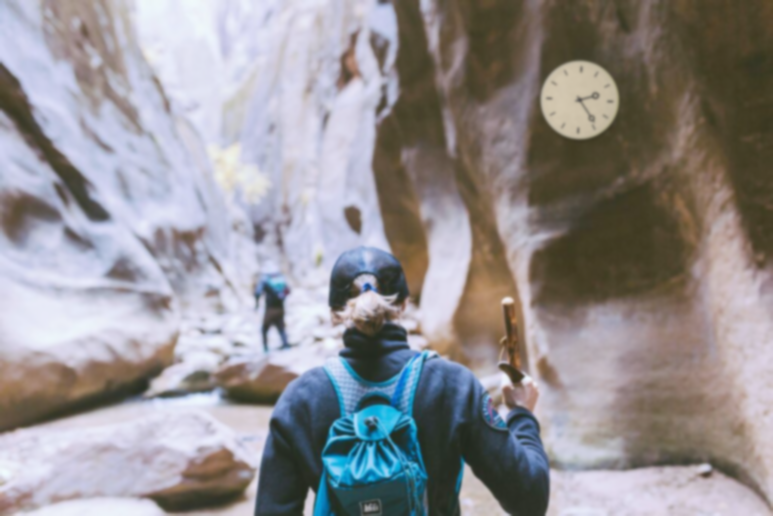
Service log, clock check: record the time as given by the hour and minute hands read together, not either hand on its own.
2:24
